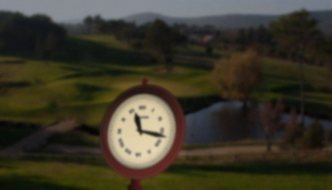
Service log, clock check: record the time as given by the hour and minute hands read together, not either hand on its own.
11:17
